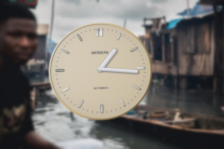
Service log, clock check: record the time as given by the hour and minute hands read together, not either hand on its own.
1:16
